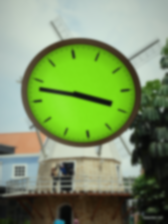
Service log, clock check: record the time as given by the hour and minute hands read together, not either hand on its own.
3:48
